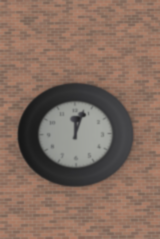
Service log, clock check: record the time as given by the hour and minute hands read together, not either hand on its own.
12:03
